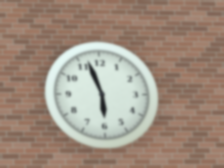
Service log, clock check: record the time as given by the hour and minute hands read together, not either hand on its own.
5:57
